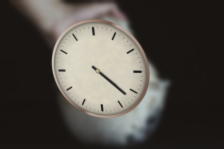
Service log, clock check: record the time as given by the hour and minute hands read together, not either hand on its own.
4:22
